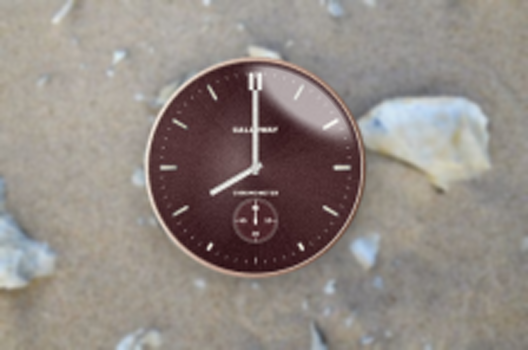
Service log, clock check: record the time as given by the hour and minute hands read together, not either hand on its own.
8:00
